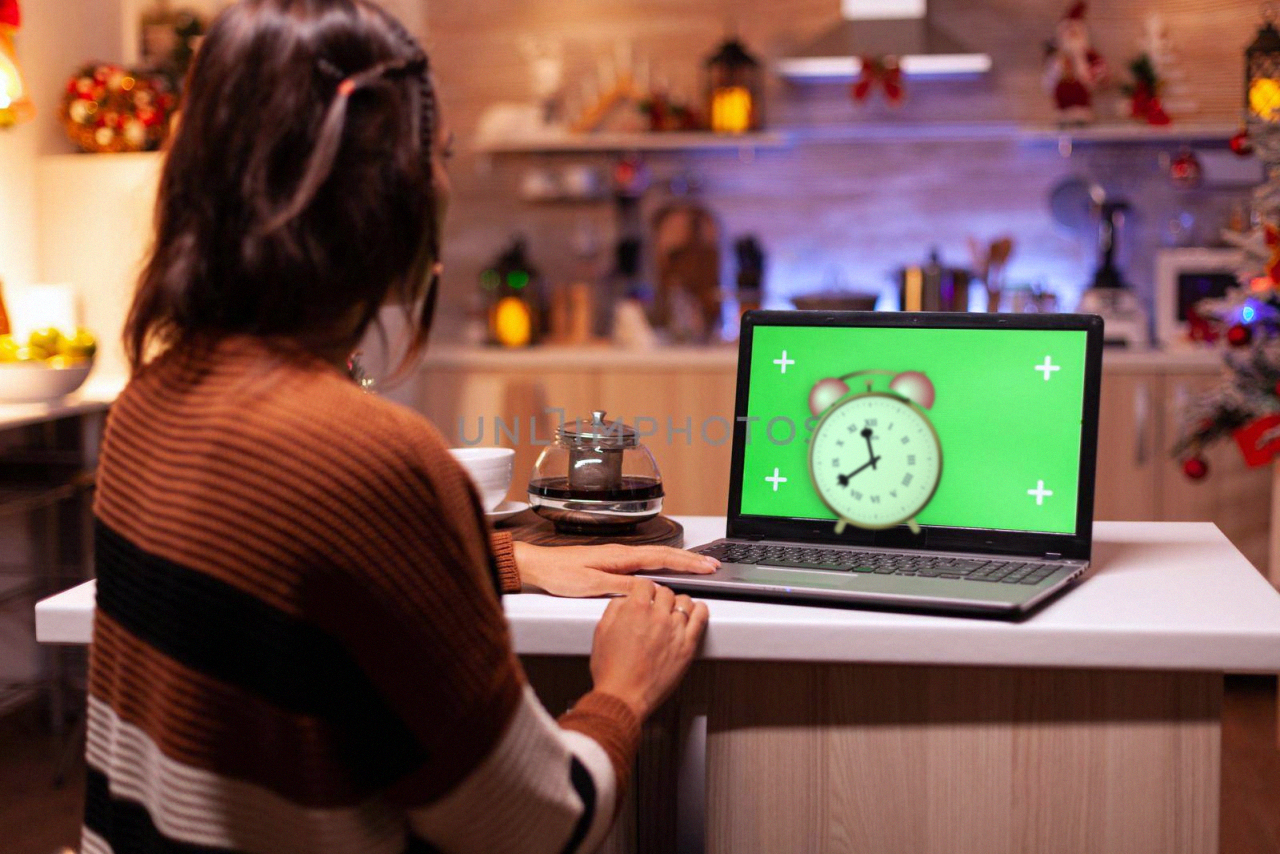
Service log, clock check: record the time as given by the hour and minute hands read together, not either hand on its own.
11:40
